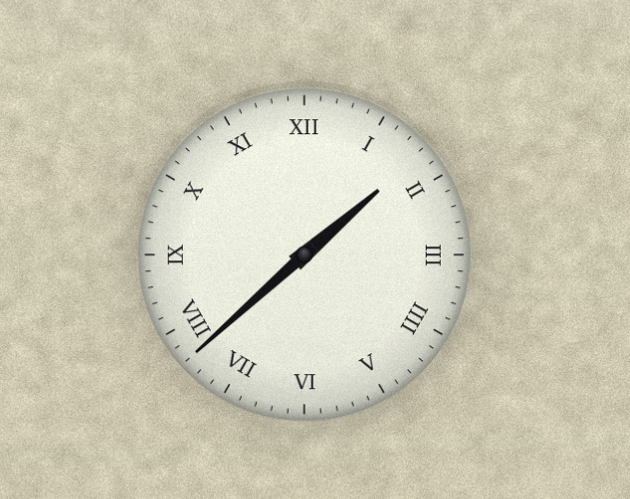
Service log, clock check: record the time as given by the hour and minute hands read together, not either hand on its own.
1:38
